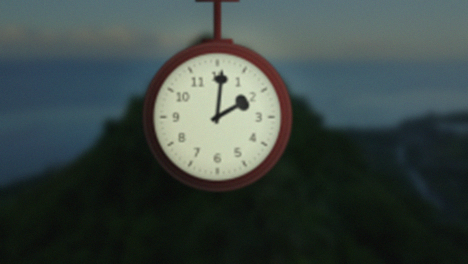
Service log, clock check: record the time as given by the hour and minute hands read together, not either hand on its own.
2:01
